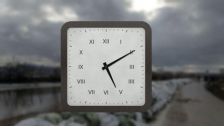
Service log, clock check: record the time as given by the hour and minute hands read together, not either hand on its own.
5:10
